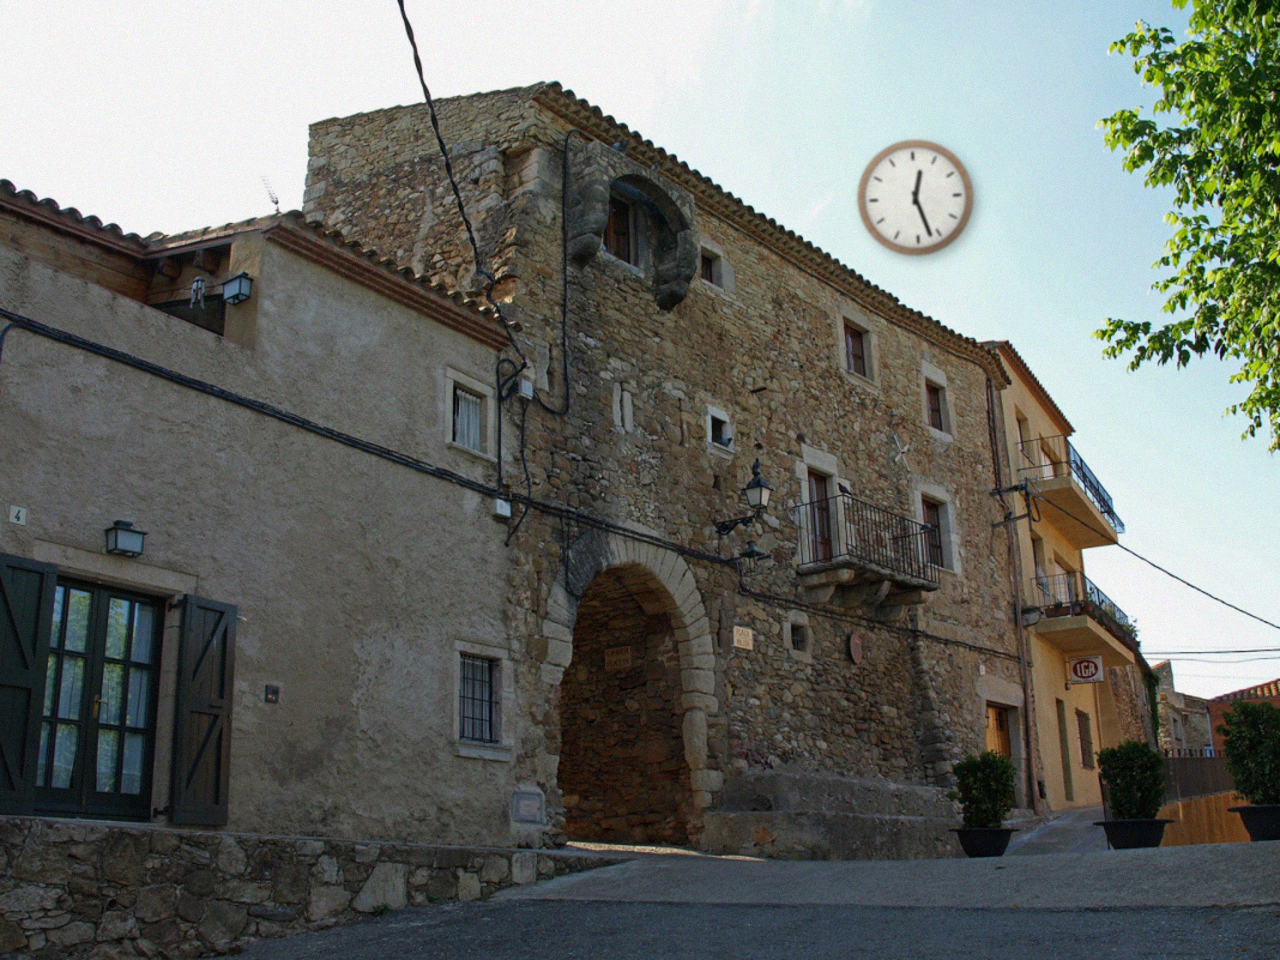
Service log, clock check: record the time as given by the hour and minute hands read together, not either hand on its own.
12:27
